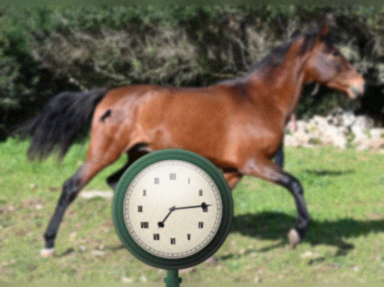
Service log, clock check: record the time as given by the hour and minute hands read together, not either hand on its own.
7:14
